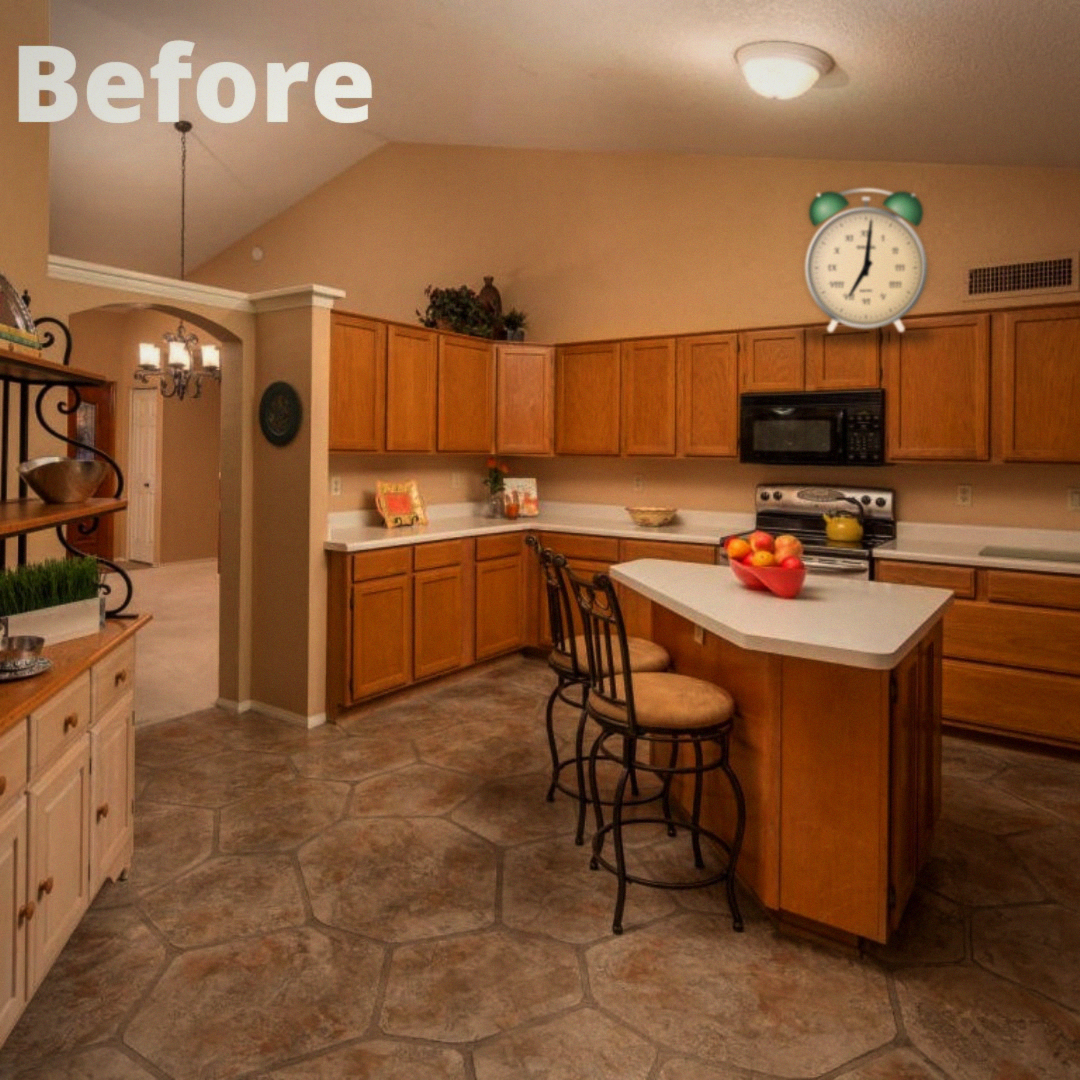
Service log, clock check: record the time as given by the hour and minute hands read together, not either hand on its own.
7:01
